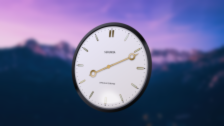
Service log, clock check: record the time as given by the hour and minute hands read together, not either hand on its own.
8:11
